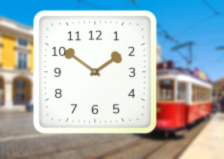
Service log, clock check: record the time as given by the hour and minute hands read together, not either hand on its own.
1:51
